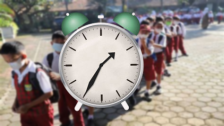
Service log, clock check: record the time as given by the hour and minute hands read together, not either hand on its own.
1:35
